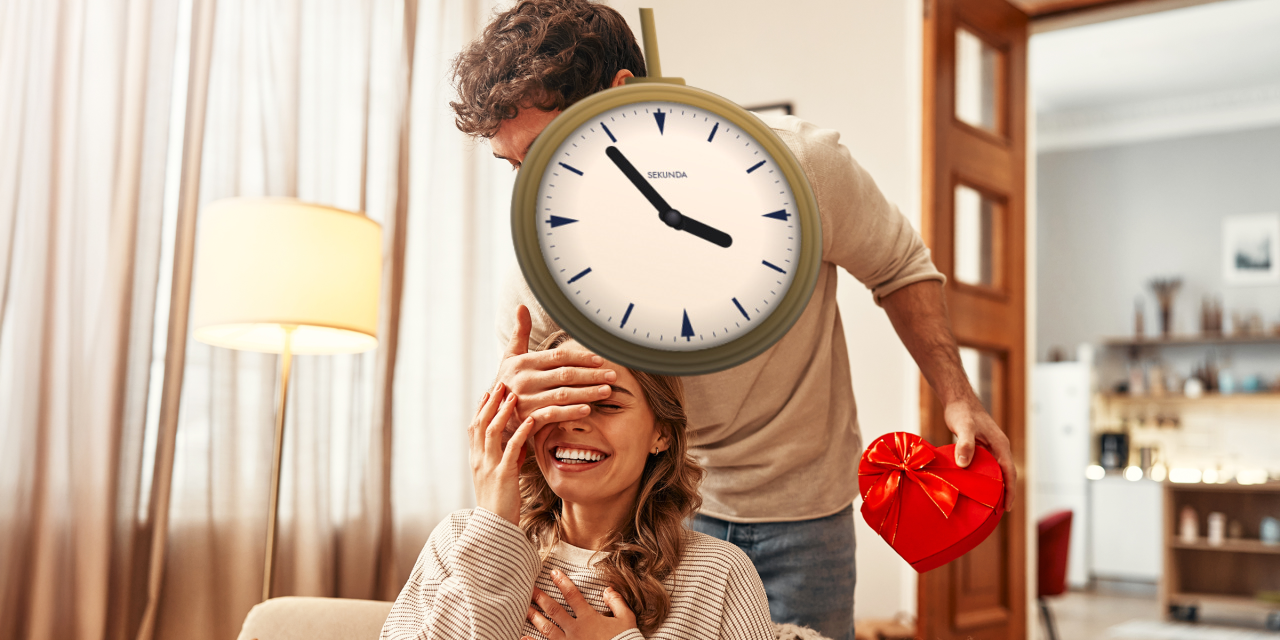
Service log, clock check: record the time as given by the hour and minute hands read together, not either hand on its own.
3:54
